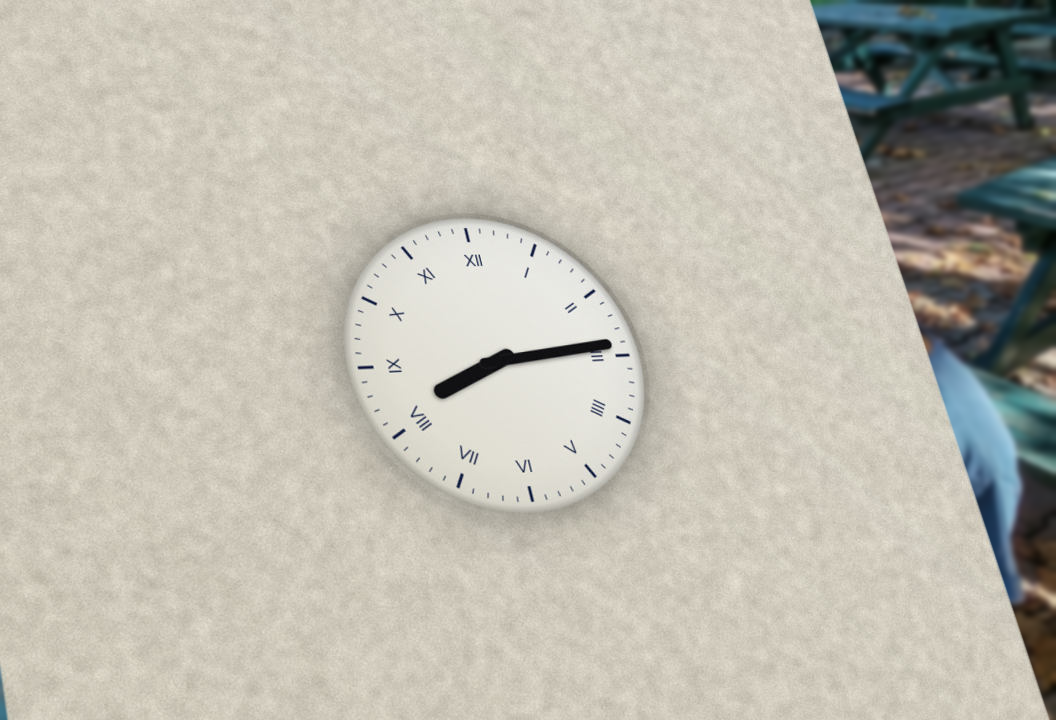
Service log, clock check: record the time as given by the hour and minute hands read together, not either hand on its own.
8:14
